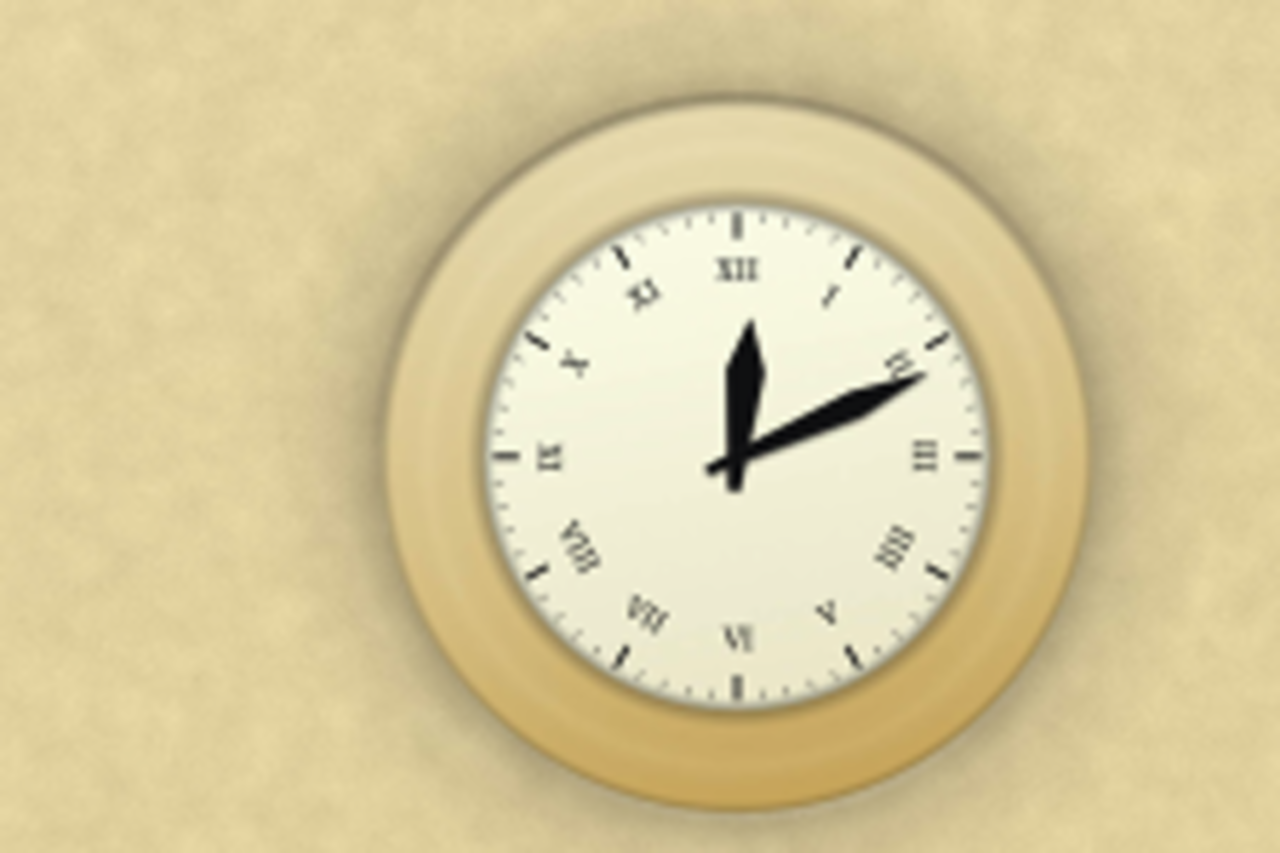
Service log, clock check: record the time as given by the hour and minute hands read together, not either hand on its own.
12:11
